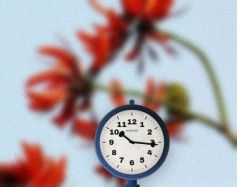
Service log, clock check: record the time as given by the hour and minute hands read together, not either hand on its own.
10:16
